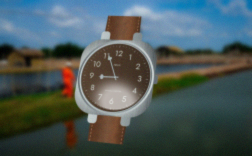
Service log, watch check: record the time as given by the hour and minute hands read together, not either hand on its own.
8:56
